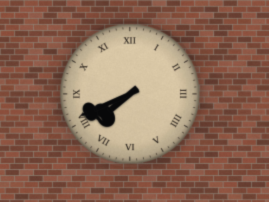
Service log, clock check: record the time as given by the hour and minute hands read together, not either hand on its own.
7:41
